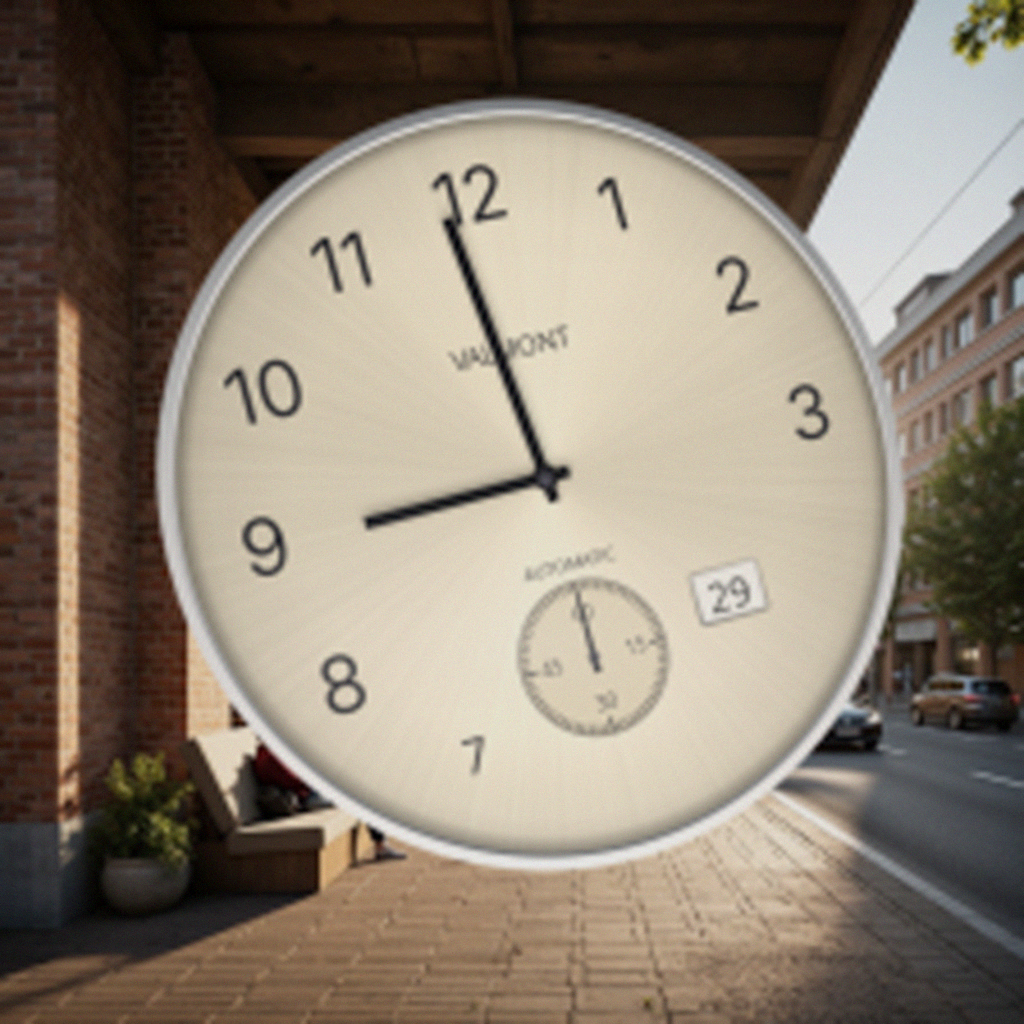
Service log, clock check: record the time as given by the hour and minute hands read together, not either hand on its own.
8:59
